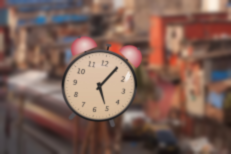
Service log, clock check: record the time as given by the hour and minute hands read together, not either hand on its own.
5:05
